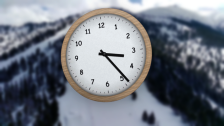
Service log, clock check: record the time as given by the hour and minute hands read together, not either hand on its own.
3:24
